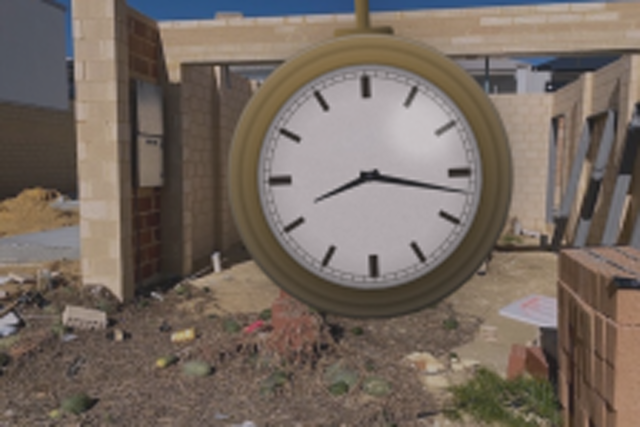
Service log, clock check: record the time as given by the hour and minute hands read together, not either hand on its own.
8:17
